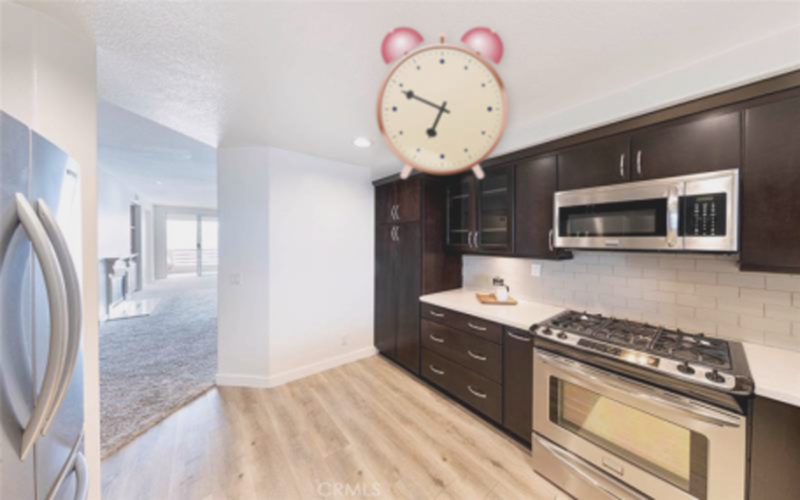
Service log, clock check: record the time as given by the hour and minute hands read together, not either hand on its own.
6:49
